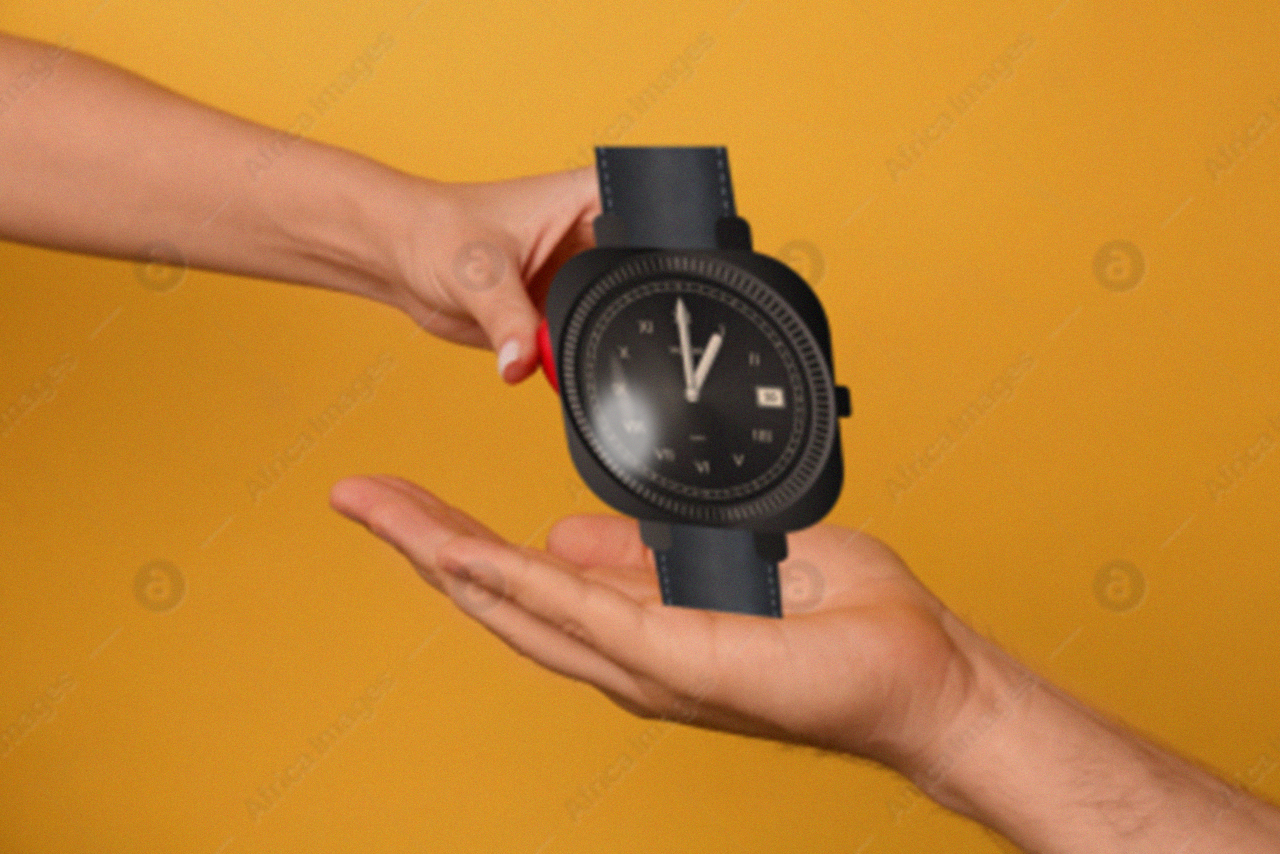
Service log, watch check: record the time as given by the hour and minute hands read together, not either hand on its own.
1:00
